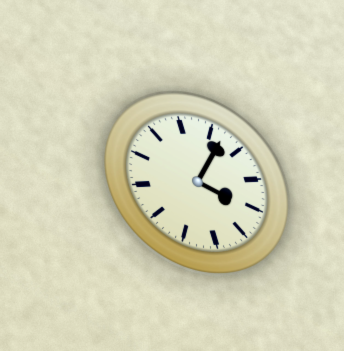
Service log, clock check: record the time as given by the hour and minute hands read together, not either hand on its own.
4:07
